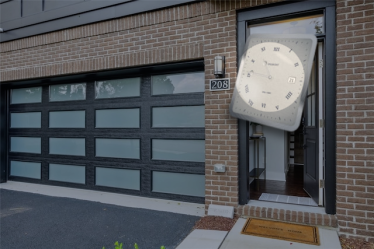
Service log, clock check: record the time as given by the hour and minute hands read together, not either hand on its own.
10:46
